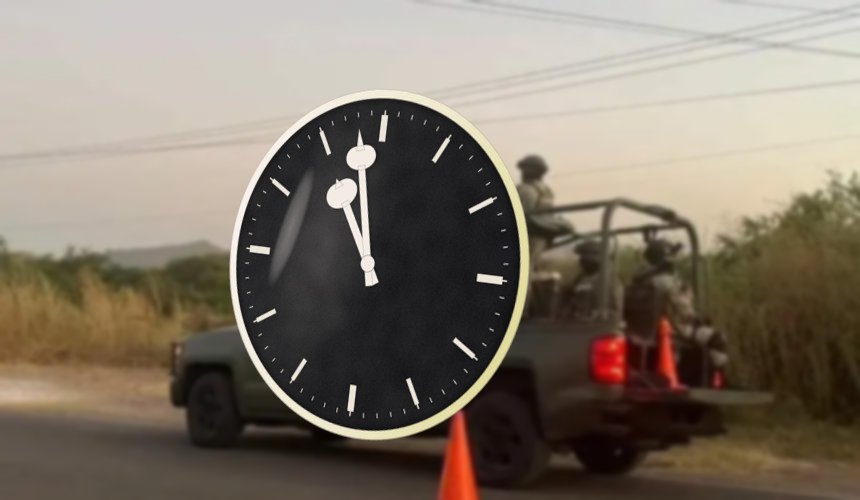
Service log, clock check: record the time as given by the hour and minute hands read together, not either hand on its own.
10:58
